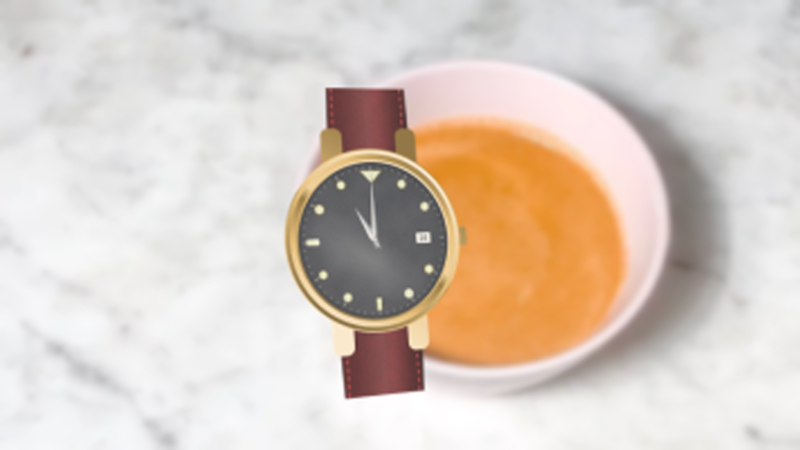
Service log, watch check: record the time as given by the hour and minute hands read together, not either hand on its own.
11:00
